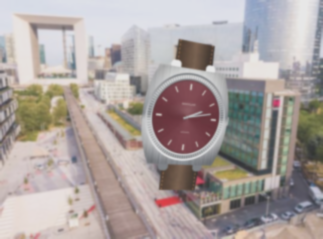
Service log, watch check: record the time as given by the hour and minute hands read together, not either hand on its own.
2:13
